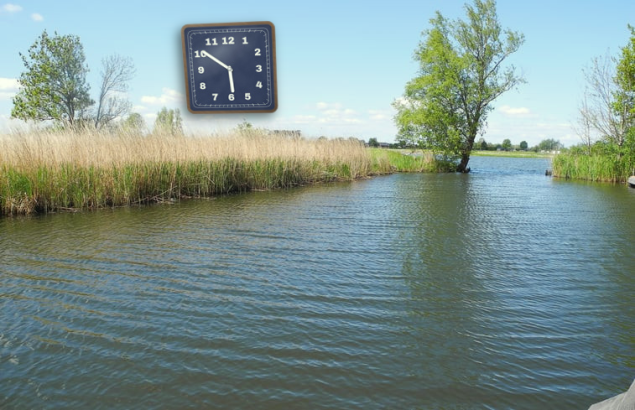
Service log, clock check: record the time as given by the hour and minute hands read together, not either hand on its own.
5:51
